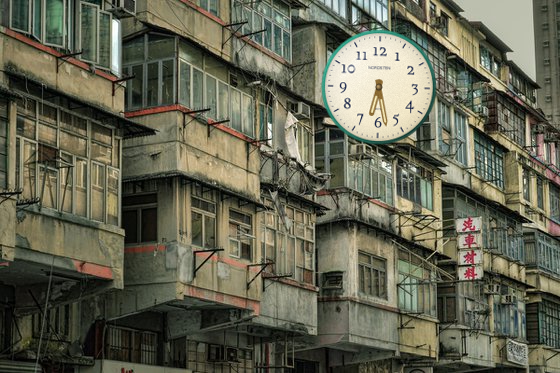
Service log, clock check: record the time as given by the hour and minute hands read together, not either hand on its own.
6:28
